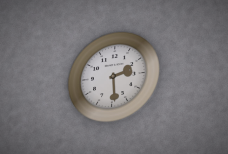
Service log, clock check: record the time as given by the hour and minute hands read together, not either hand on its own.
2:29
